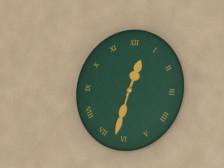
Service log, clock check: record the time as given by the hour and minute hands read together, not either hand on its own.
12:32
